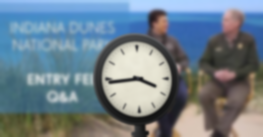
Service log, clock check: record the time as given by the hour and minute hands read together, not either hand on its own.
3:44
